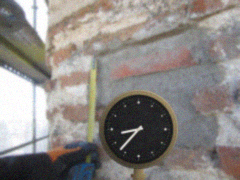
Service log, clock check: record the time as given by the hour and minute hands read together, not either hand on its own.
8:37
